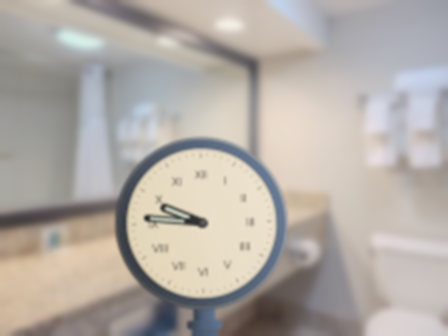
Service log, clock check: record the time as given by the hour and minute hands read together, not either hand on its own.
9:46
